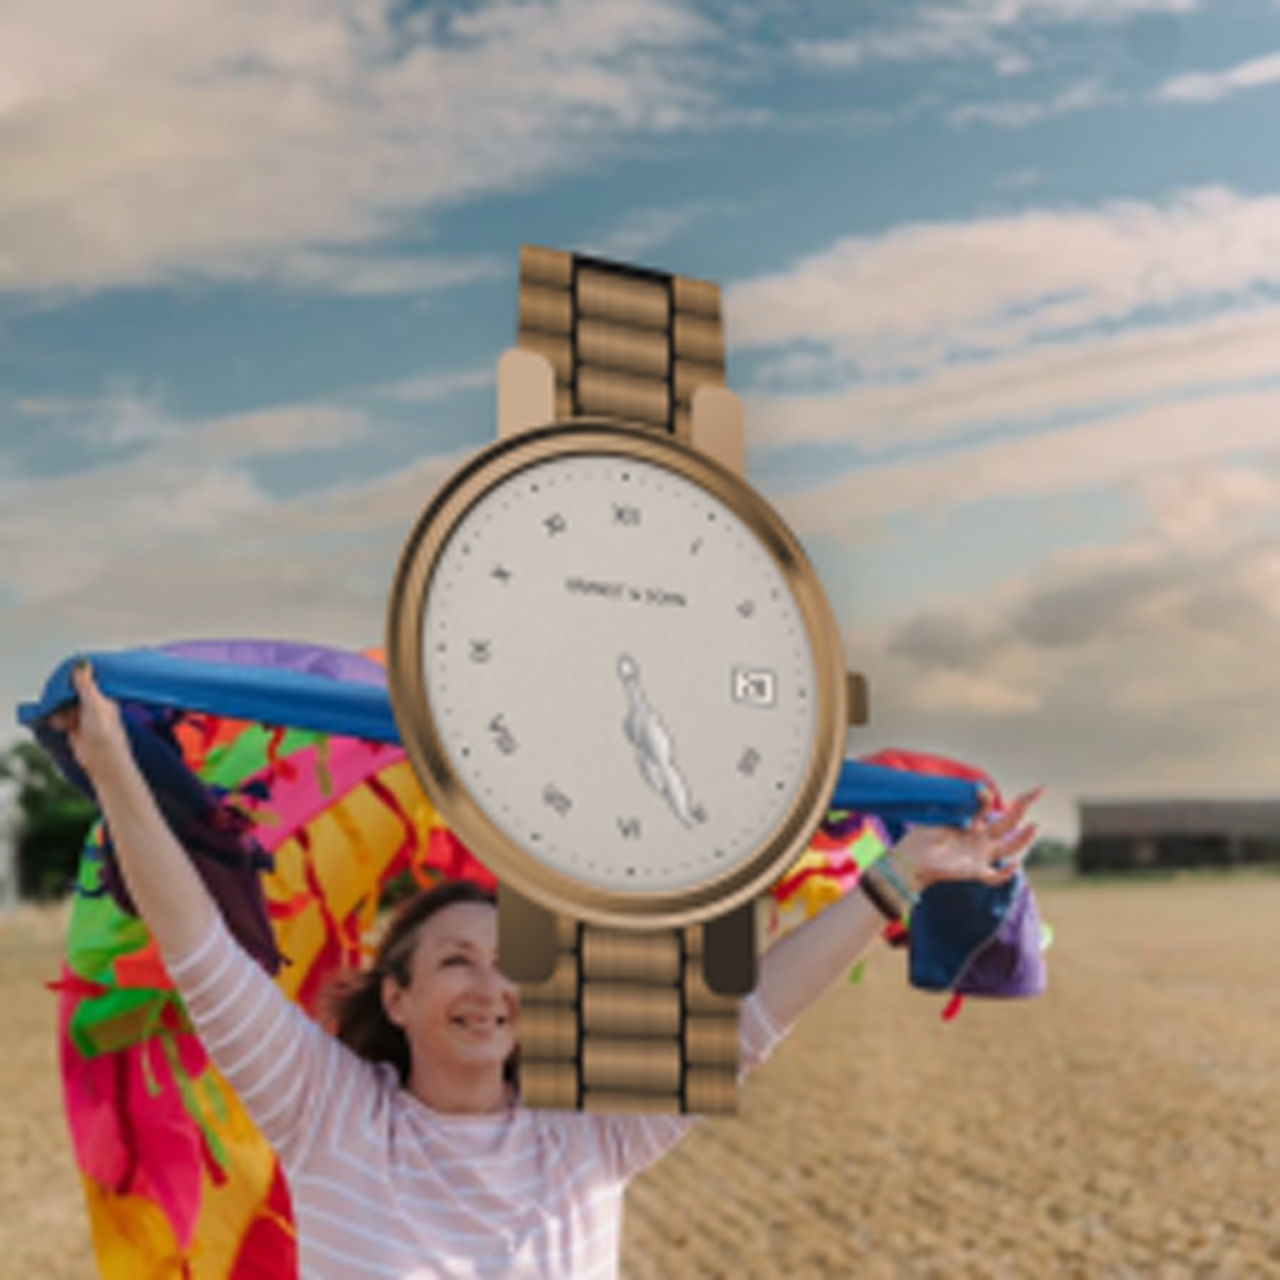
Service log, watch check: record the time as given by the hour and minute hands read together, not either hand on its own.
5:26
